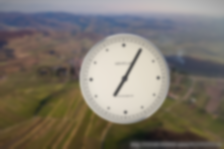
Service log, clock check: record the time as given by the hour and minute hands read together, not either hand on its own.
7:05
